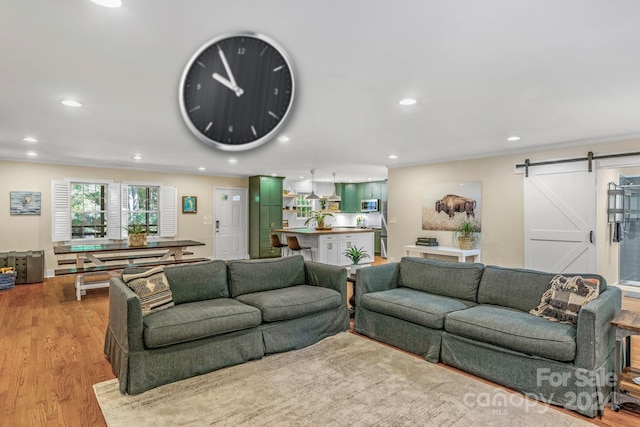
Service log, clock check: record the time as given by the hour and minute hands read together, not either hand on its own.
9:55
